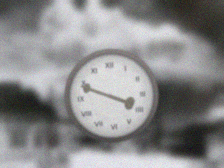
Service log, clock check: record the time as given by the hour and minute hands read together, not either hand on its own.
3:49
